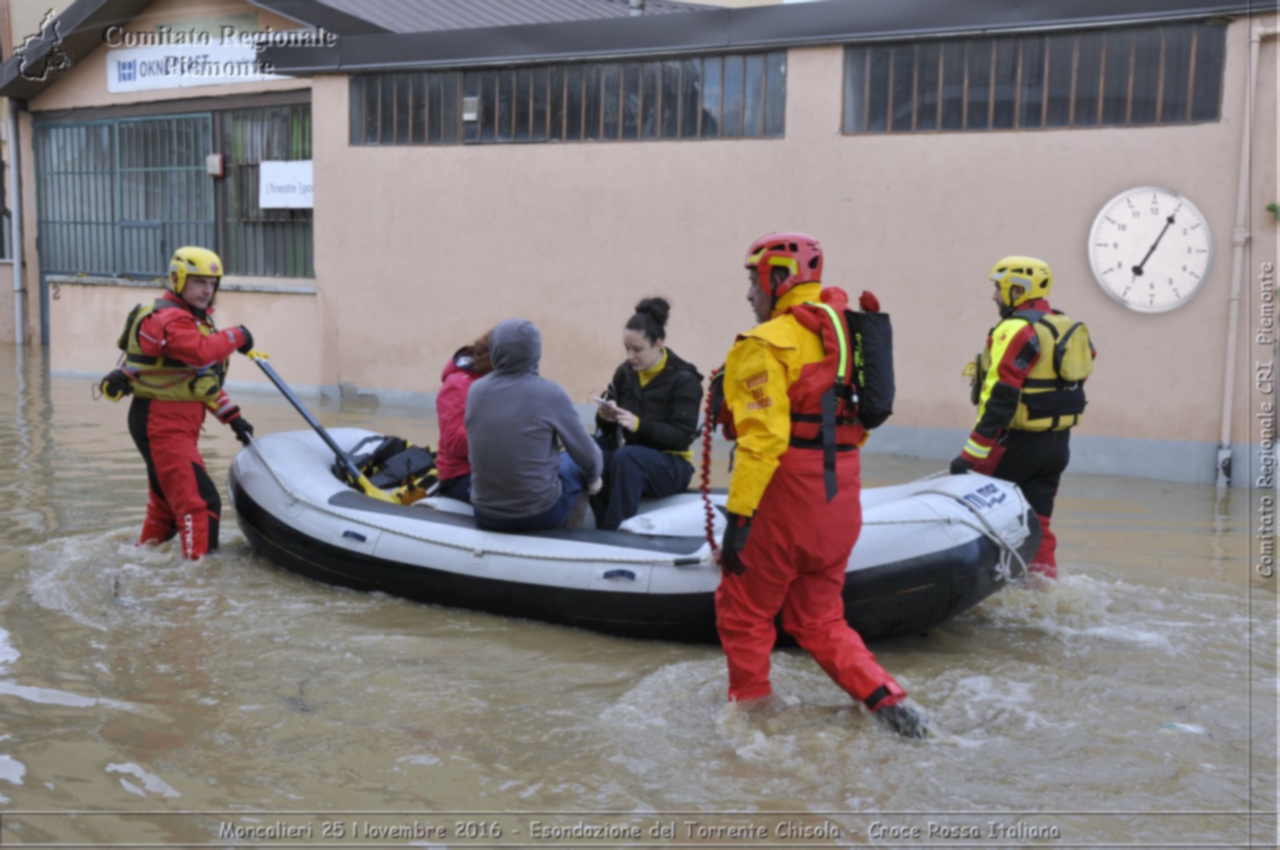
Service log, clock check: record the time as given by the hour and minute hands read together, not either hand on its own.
7:05
